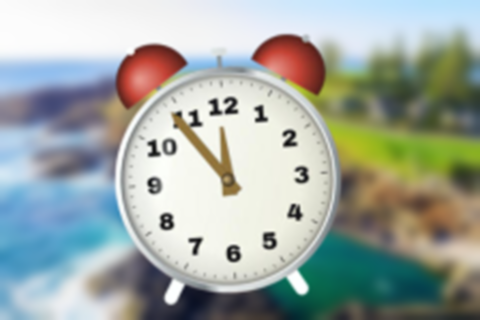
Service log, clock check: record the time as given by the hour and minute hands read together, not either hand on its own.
11:54
